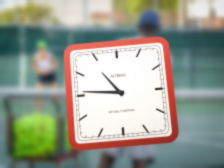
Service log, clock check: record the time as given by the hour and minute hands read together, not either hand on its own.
10:46
